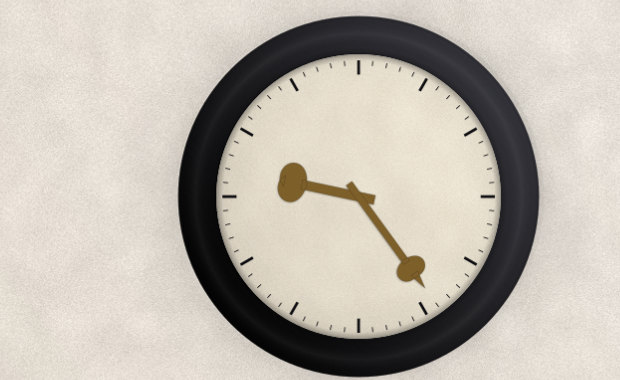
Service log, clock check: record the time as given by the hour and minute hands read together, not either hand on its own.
9:24
